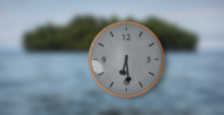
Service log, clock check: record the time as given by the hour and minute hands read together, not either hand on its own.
6:29
